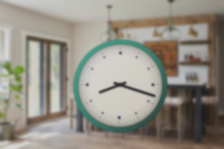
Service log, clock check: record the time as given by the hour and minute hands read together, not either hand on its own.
8:18
